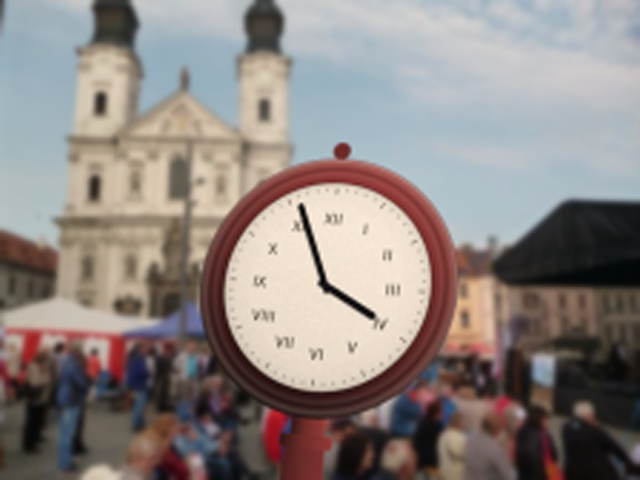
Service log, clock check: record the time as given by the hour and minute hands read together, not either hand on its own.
3:56
